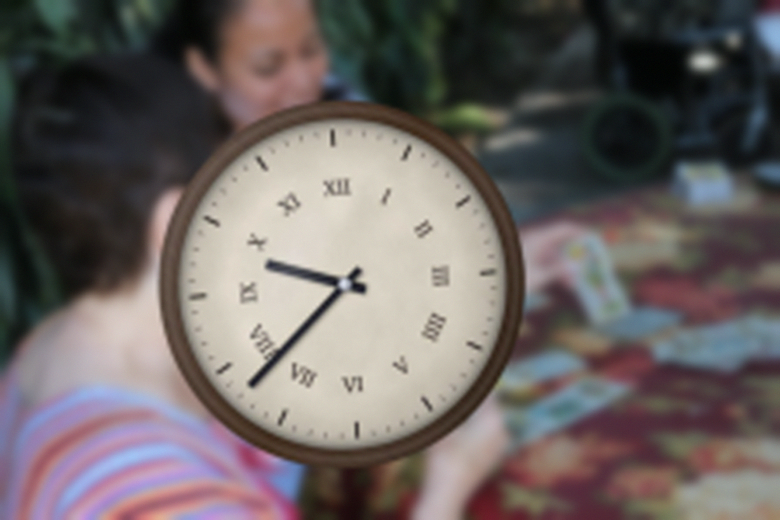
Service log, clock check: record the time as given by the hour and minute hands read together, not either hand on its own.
9:38
